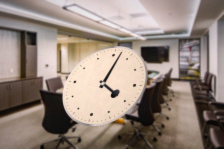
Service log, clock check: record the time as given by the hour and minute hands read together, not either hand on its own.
4:02
